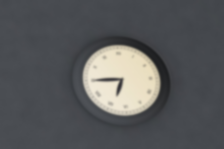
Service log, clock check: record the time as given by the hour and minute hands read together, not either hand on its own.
6:45
